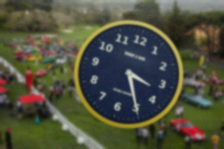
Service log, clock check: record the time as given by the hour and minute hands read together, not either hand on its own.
3:25
